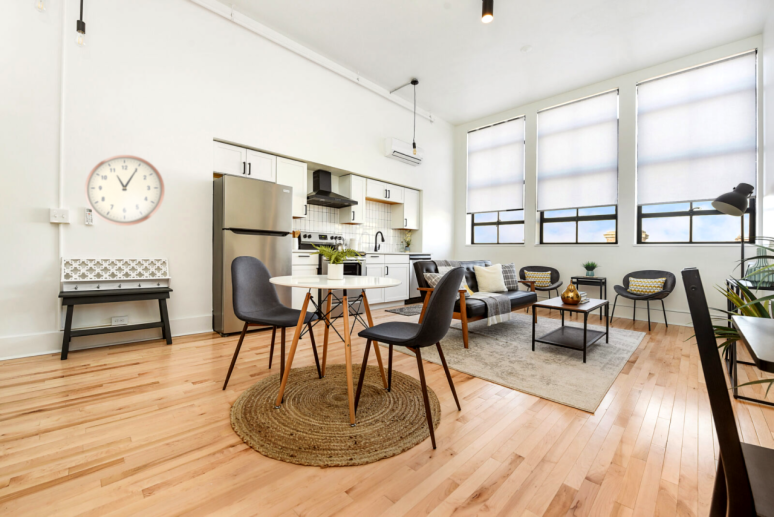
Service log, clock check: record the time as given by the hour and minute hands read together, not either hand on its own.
11:05
